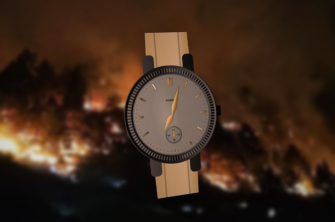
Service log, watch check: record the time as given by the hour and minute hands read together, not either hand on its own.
7:03
